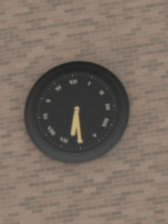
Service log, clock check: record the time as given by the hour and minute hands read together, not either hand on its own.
6:30
